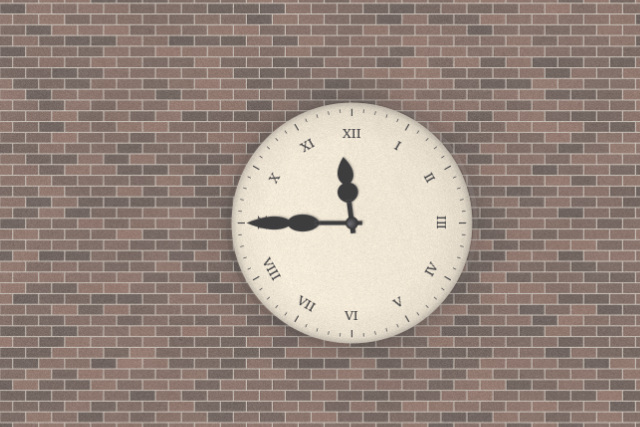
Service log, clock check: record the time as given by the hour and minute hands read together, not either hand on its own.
11:45
